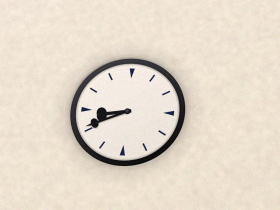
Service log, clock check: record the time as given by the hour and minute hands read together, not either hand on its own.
8:41
